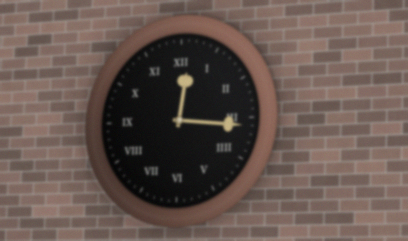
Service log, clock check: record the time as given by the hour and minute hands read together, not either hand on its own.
12:16
